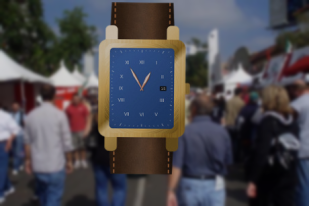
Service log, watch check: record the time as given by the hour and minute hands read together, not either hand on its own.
12:55
